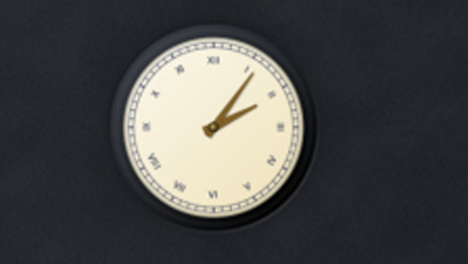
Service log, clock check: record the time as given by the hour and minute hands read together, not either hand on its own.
2:06
